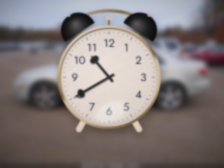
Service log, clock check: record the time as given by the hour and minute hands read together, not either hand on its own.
10:40
